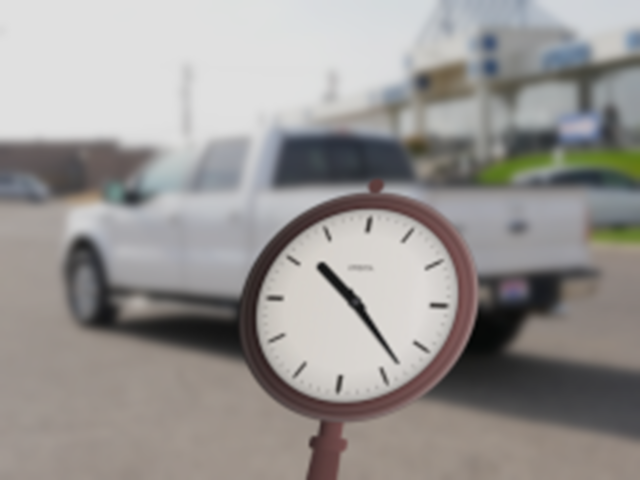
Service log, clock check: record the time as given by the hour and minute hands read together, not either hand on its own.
10:23
